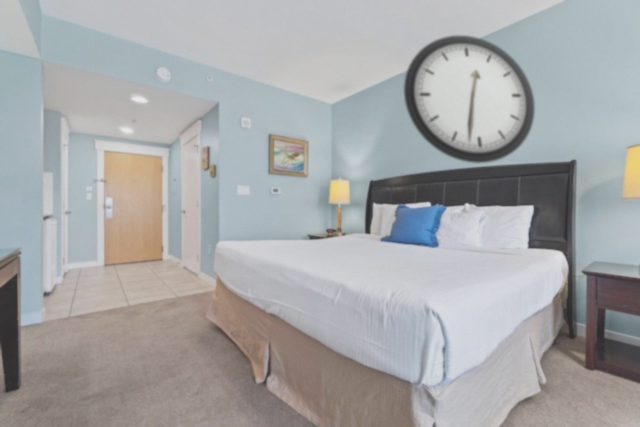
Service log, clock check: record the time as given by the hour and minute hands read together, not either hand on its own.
12:32
